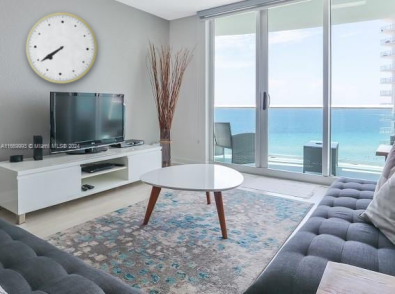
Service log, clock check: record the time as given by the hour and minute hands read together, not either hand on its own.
7:39
